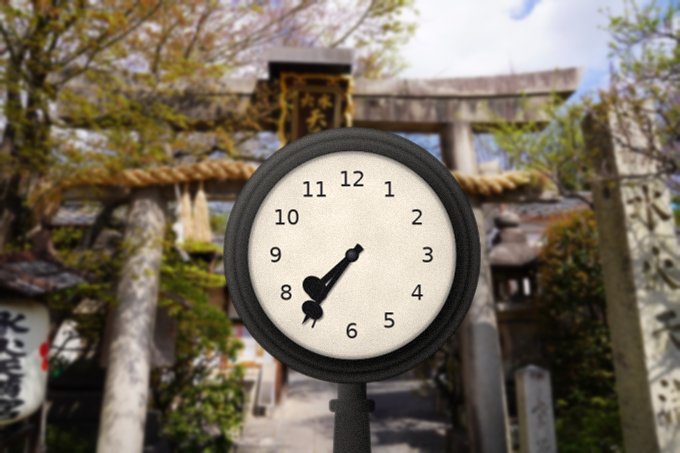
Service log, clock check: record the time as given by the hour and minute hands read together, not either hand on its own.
7:36
